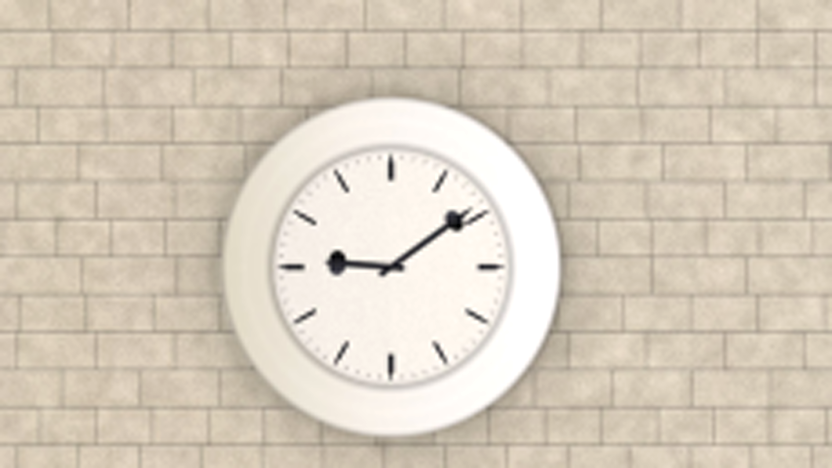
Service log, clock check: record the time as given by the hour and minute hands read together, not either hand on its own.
9:09
